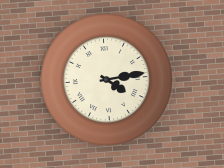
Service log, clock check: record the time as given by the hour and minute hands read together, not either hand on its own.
4:14
